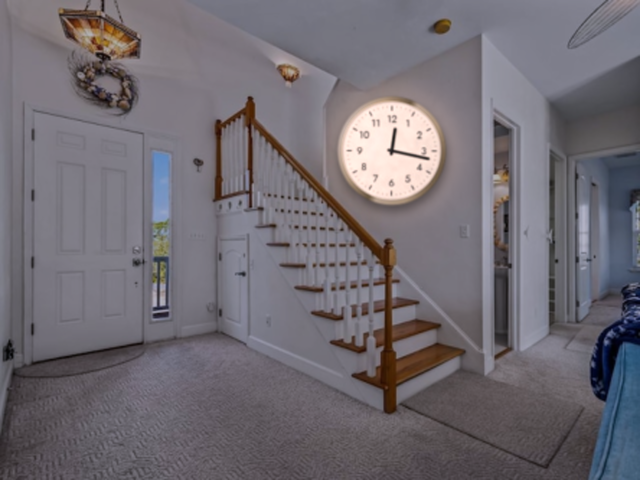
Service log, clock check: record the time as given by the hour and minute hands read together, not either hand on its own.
12:17
